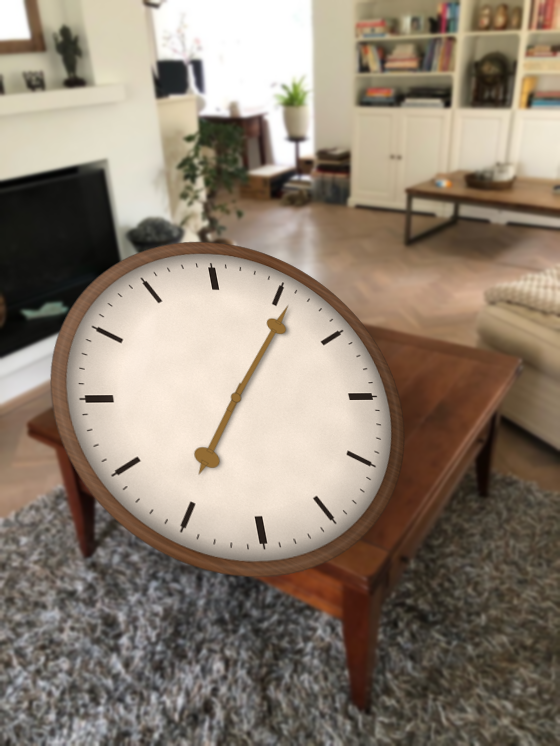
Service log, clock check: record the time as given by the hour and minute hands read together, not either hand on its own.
7:06
